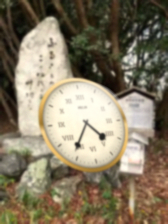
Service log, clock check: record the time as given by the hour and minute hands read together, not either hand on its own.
4:36
